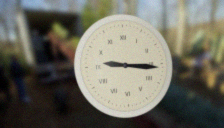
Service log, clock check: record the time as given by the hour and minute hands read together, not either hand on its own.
9:16
